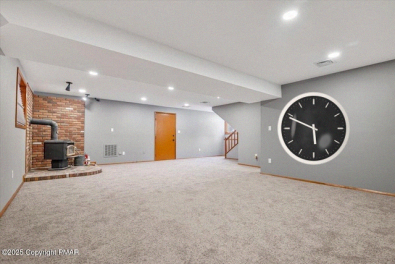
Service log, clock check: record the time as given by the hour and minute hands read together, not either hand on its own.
5:49
